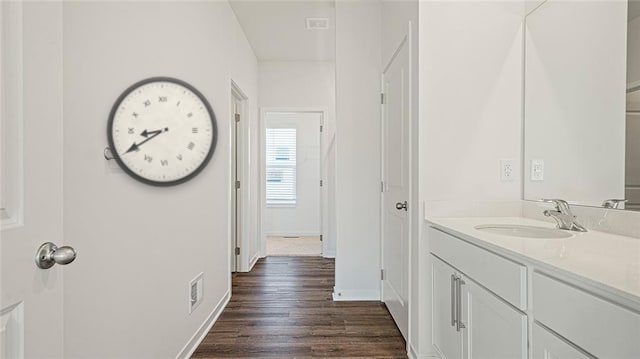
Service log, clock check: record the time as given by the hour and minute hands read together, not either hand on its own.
8:40
